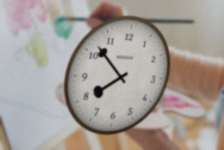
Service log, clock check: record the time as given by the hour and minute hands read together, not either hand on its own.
7:52
